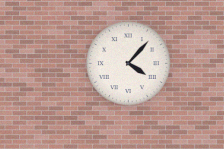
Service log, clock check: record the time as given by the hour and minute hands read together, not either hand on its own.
4:07
